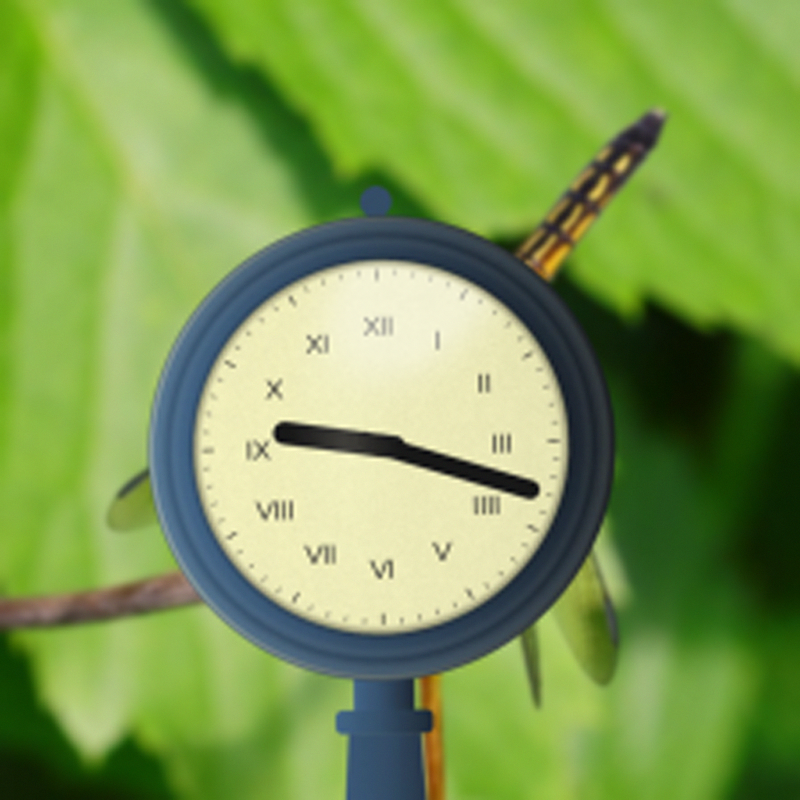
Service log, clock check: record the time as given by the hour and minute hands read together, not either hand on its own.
9:18
